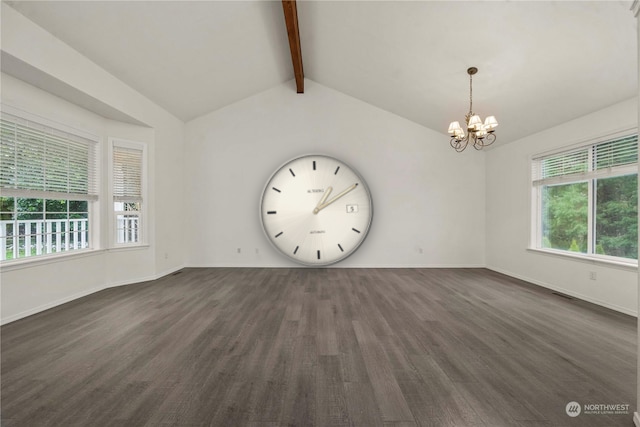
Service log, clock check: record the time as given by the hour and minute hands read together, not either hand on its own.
1:10
